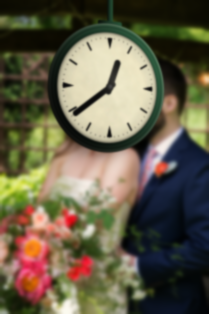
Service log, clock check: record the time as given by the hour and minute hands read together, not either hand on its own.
12:39
